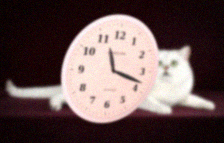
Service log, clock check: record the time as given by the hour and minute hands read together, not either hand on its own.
11:18
